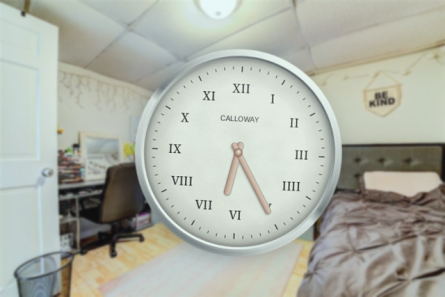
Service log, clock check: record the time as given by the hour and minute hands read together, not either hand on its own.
6:25
